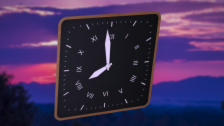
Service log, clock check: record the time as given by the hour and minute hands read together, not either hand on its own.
7:59
